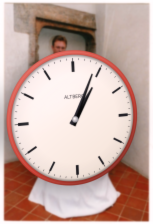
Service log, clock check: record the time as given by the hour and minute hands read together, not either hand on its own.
1:04
